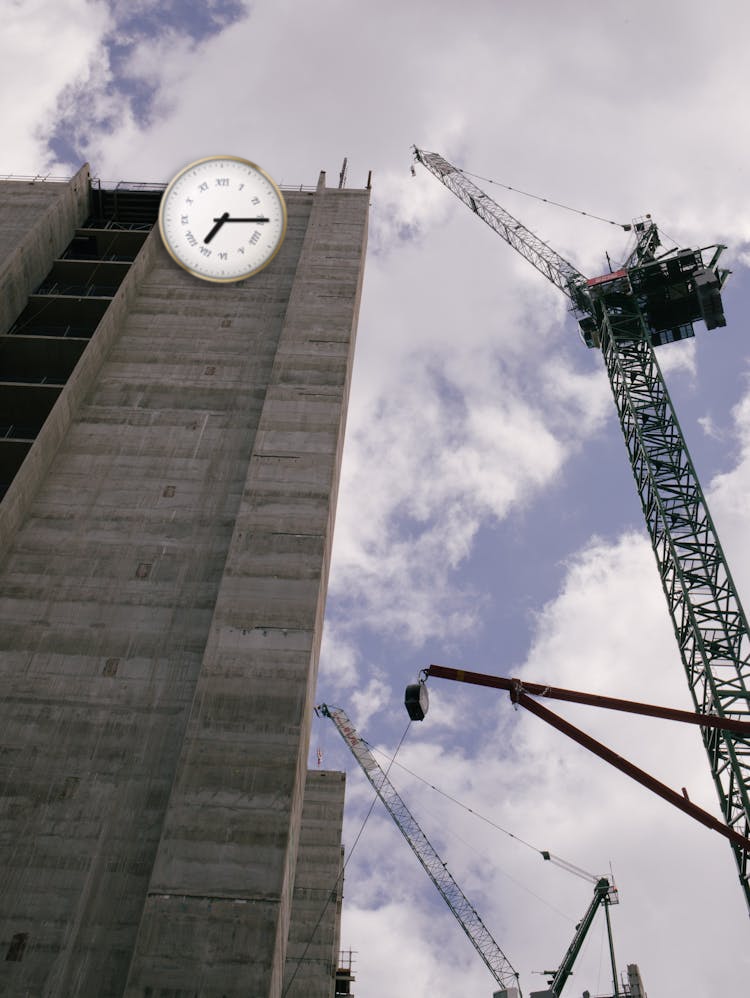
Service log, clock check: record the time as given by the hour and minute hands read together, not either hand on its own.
7:15
